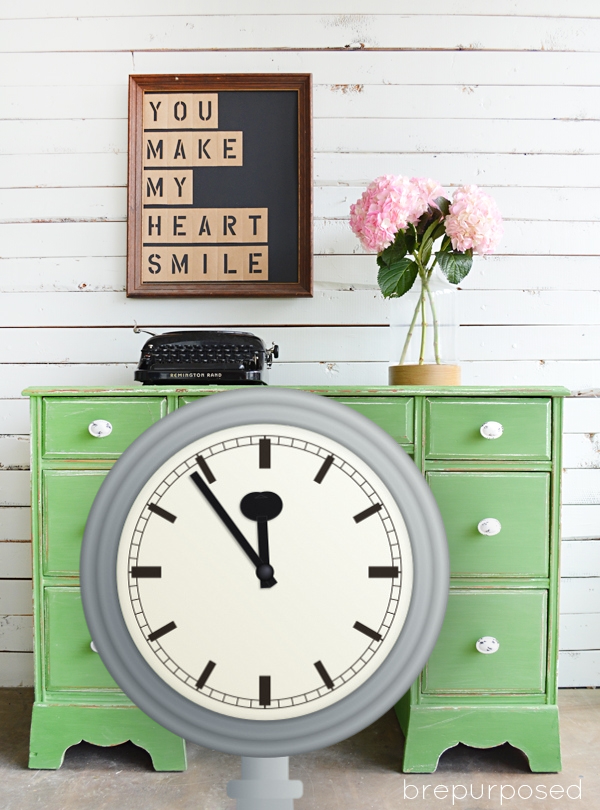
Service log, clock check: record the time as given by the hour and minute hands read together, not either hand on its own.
11:54
